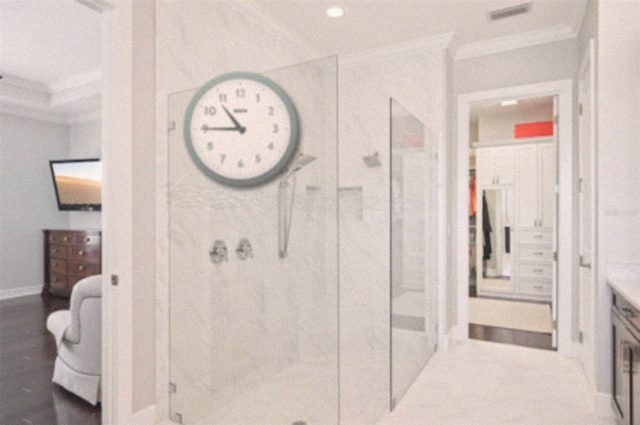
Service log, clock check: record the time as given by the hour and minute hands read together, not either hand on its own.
10:45
